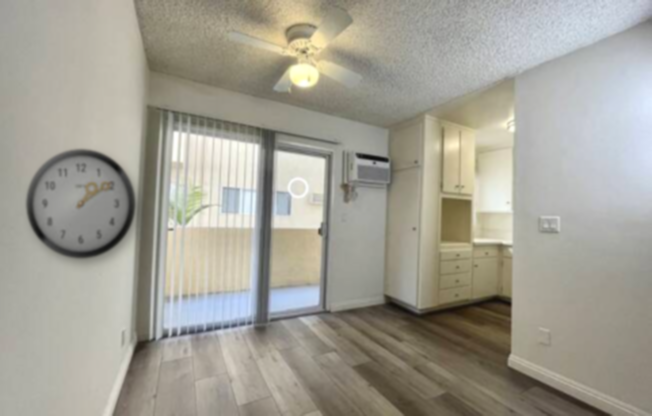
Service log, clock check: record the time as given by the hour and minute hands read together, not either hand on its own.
1:09
